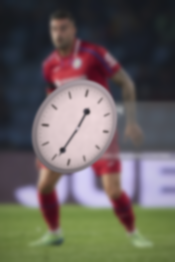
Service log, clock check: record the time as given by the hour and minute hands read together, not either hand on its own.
12:34
